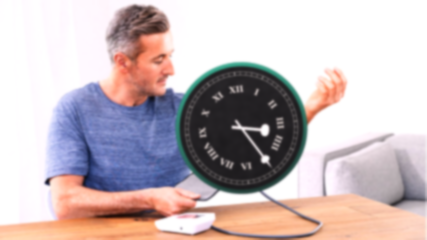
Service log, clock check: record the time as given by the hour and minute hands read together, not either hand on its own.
3:25
